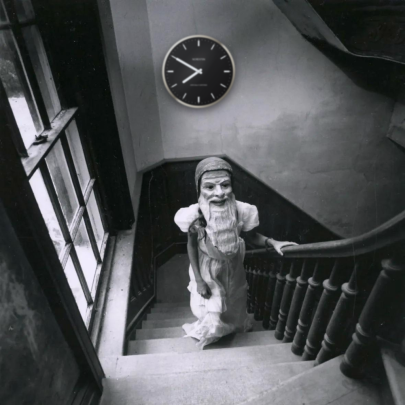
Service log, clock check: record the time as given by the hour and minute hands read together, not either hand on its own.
7:50
